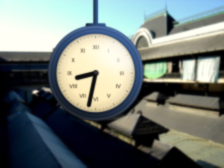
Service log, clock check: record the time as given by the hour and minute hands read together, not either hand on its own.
8:32
